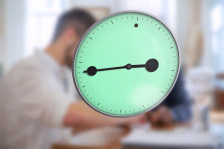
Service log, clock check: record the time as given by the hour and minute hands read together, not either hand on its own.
2:43
